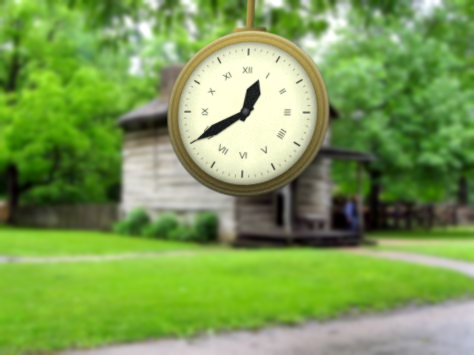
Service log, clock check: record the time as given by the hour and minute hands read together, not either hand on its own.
12:40
